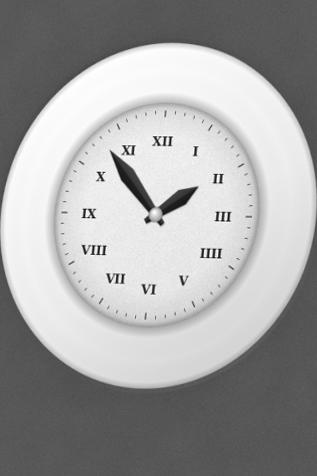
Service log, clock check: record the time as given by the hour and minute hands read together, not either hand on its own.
1:53
